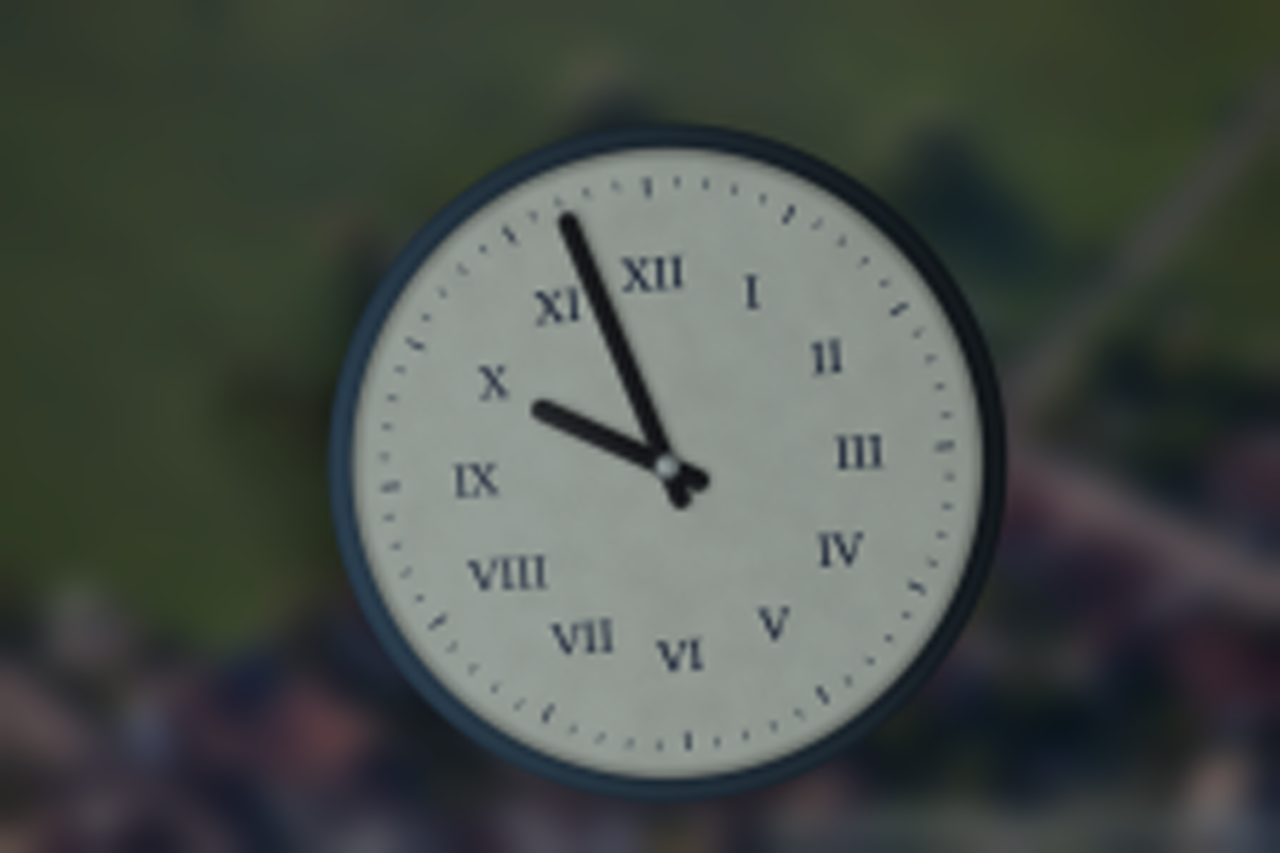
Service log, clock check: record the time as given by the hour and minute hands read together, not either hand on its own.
9:57
